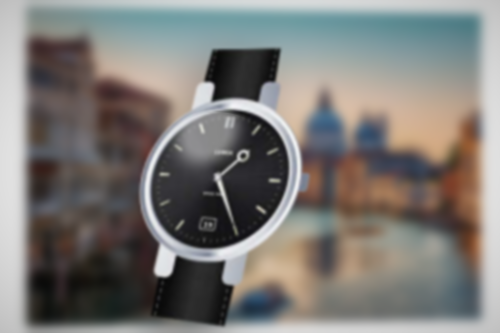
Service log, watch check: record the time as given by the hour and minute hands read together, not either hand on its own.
1:25
